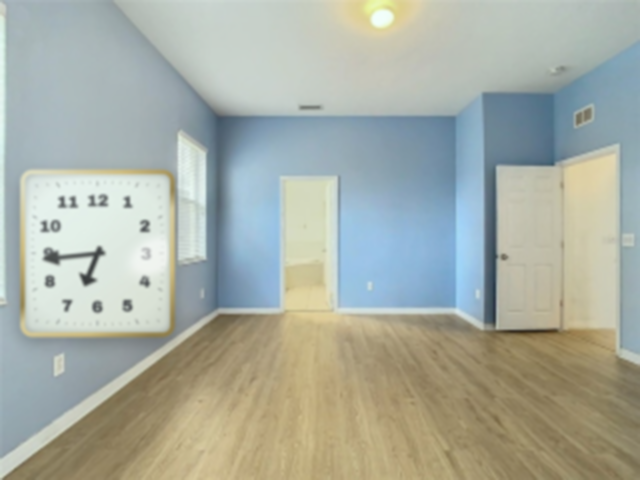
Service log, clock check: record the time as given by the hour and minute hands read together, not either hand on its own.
6:44
